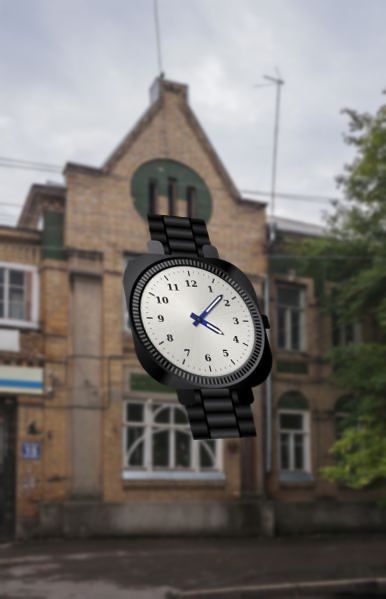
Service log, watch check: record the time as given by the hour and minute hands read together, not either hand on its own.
4:08
